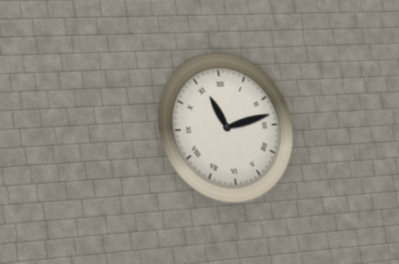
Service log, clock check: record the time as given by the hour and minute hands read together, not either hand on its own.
11:13
